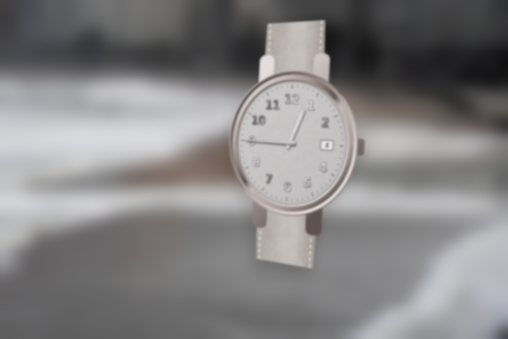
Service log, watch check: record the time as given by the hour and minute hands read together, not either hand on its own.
12:45
